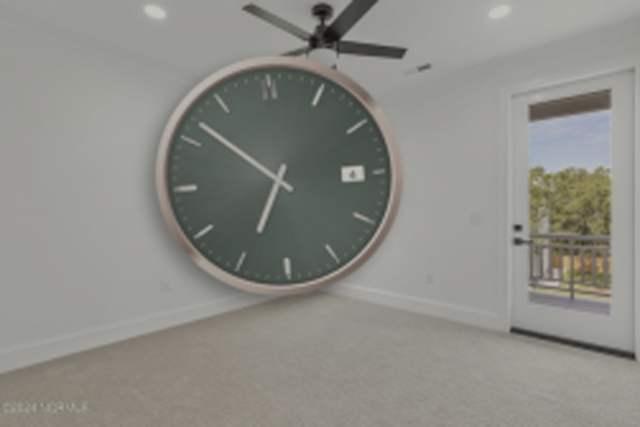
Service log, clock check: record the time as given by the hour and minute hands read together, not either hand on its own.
6:52
